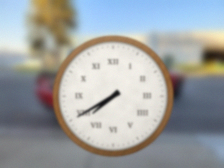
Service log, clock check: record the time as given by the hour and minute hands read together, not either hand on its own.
7:40
